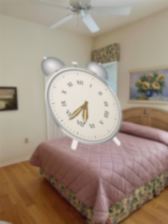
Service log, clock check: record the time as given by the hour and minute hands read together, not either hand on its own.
6:39
